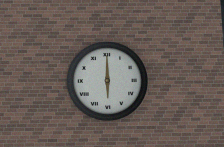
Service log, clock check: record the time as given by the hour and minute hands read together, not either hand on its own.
6:00
